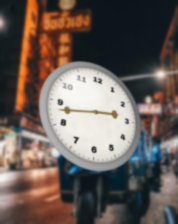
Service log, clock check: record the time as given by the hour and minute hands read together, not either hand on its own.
2:43
